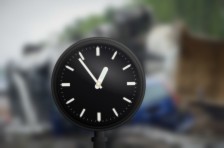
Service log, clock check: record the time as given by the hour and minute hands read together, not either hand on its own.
12:54
